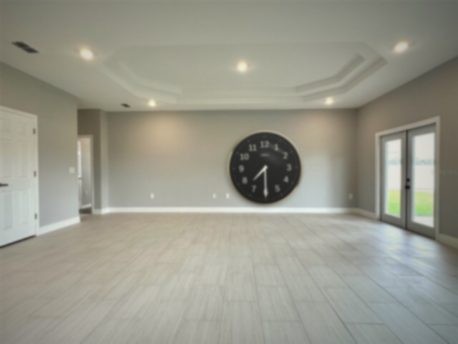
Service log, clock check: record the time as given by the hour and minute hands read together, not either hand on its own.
7:30
